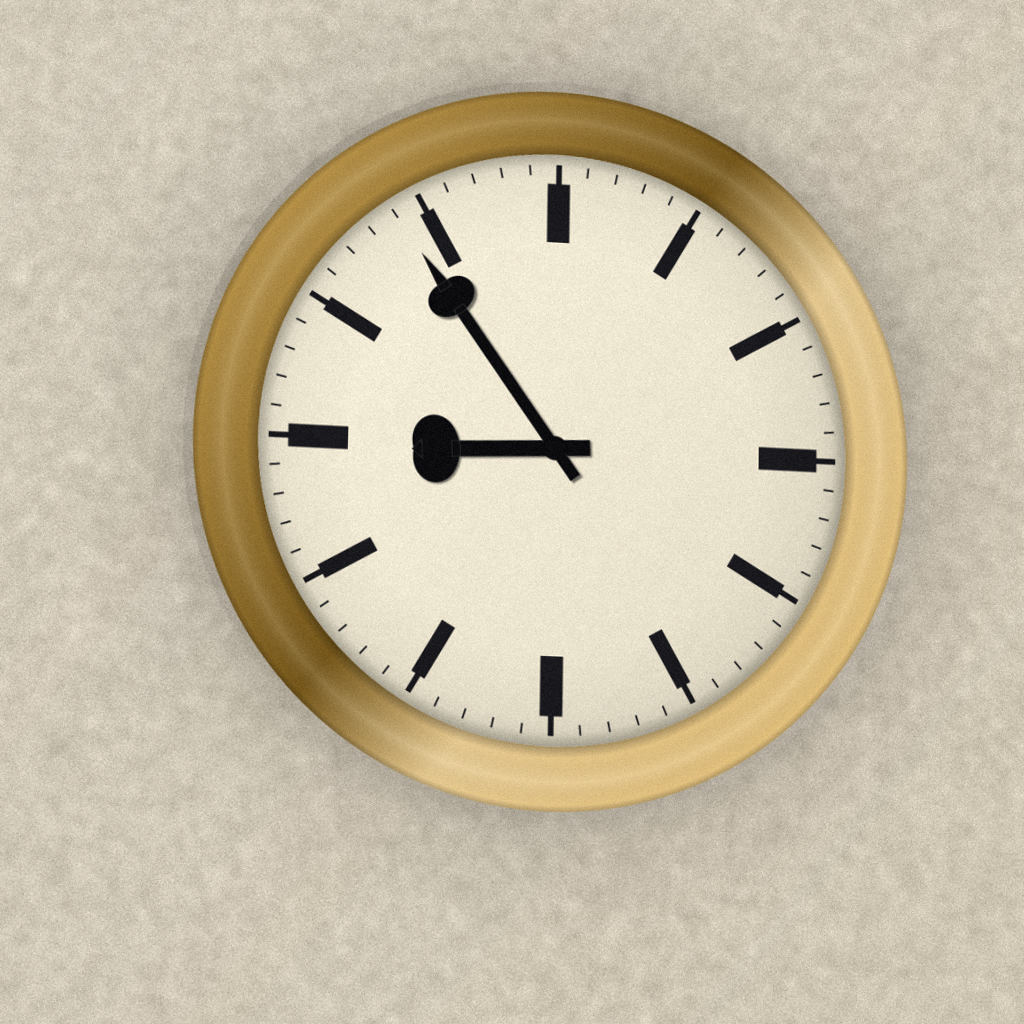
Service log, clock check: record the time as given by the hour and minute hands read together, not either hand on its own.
8:54
